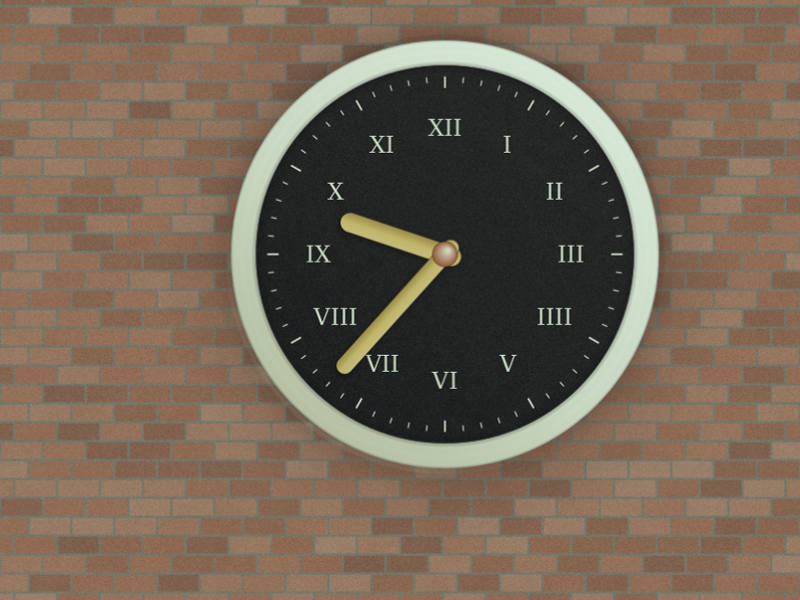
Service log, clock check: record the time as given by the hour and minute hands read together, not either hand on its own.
9:37
